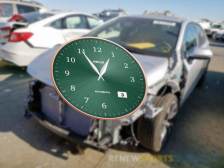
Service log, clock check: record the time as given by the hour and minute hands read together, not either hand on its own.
12:55
